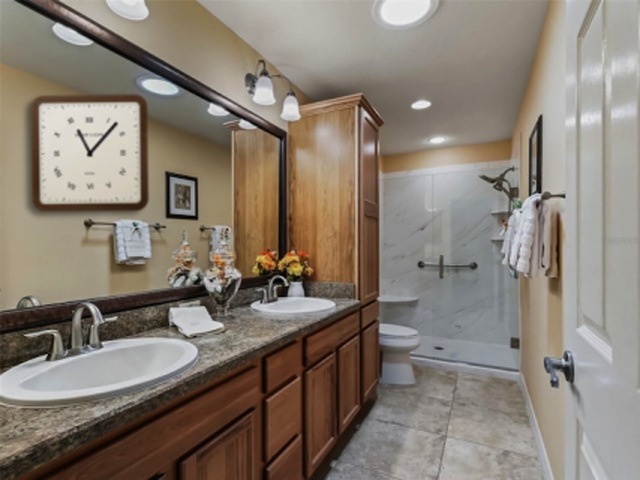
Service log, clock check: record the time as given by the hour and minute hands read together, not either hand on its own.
11:07
